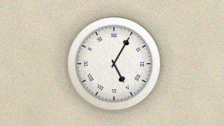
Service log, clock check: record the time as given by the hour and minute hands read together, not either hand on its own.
5:05
